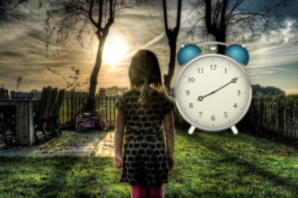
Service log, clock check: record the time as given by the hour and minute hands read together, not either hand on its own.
8:10
